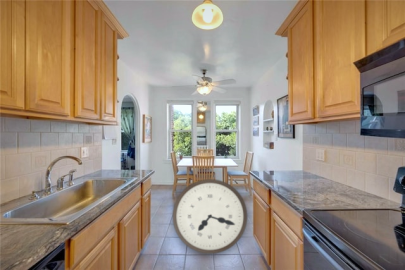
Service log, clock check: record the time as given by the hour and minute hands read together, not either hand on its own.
7:18
